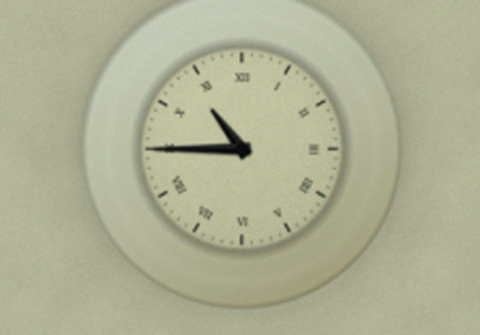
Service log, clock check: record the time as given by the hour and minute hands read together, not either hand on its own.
10:45
